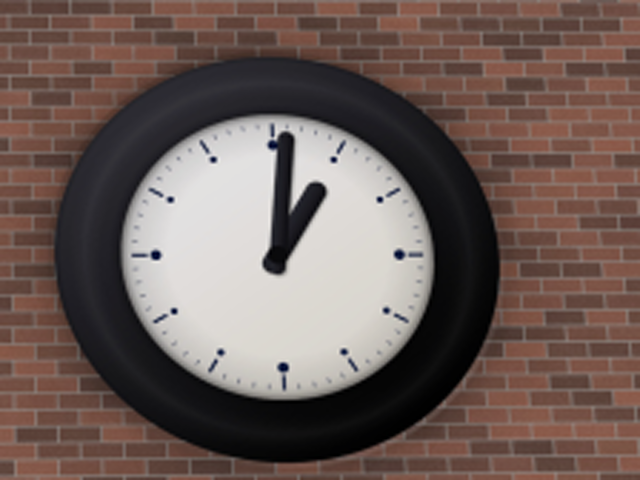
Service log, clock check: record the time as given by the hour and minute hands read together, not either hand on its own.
1:01
